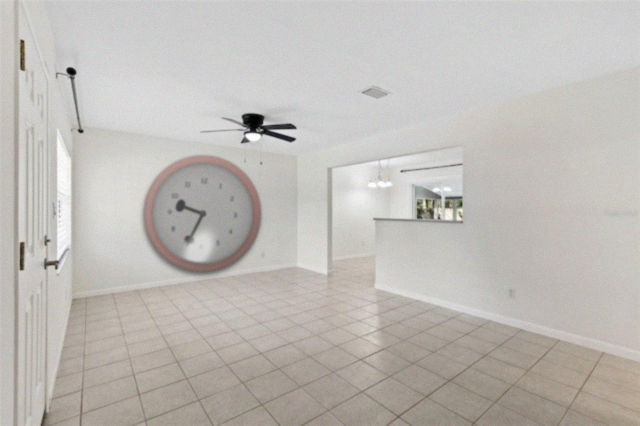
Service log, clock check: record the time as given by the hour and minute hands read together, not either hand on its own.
9:34
